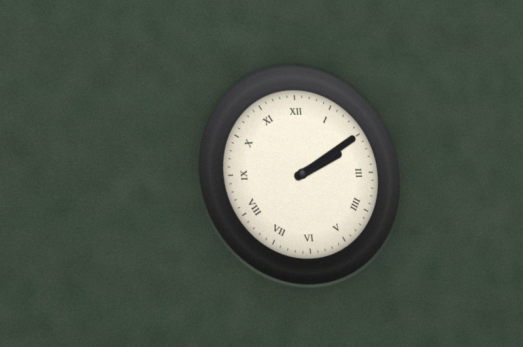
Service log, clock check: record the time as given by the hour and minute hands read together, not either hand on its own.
2:10
